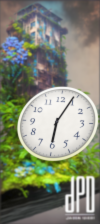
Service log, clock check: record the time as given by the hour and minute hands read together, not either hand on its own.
6:04
